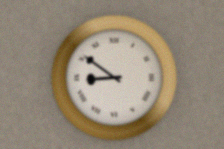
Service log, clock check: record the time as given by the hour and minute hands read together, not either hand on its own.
8:51
